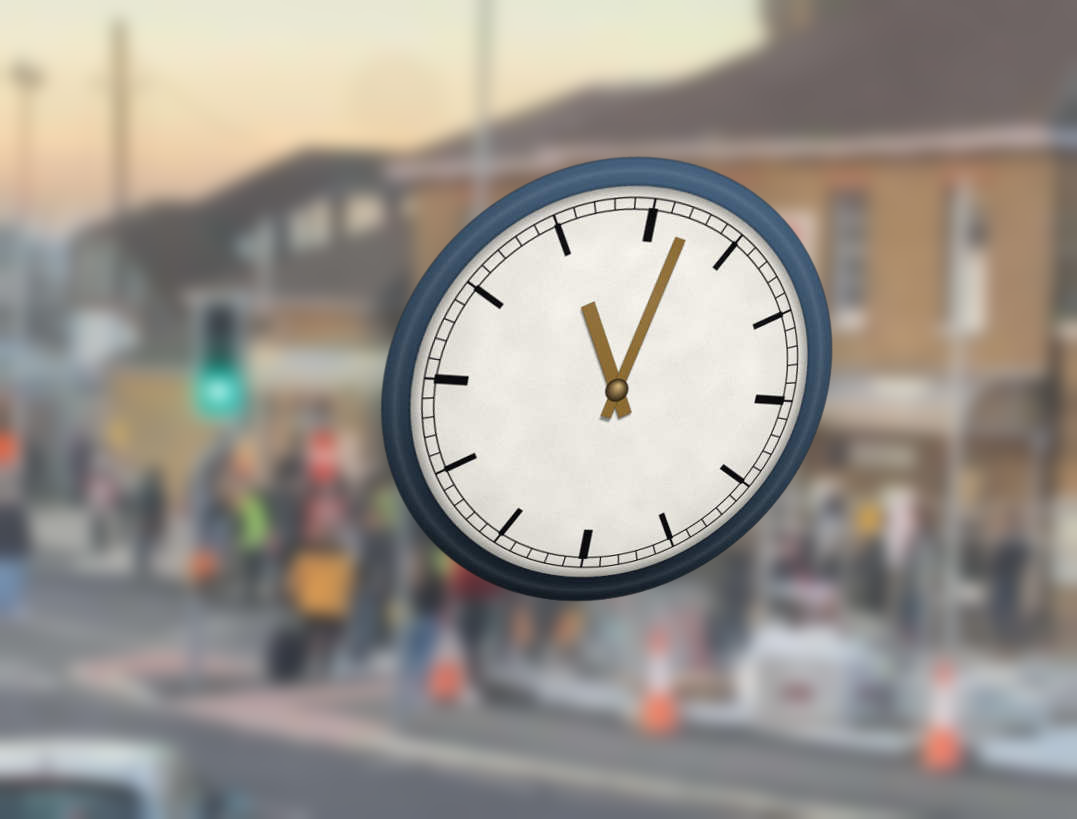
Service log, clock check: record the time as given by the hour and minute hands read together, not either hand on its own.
11:02
